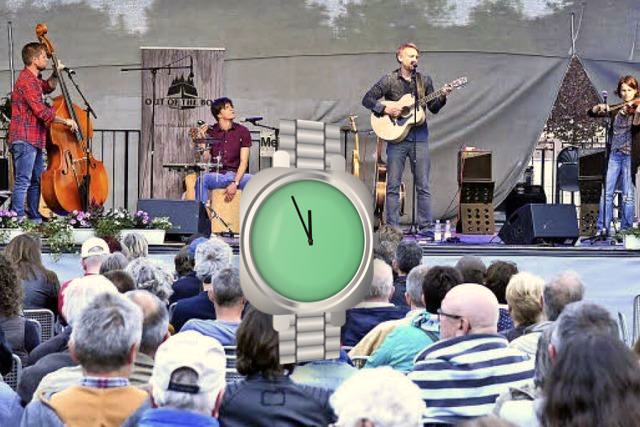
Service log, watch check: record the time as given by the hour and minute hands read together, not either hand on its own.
11:56
